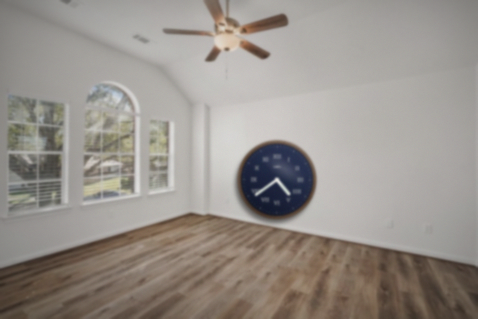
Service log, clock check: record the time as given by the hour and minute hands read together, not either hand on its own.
4:39
